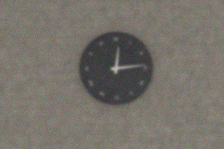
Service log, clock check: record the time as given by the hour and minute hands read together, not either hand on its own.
12:14
